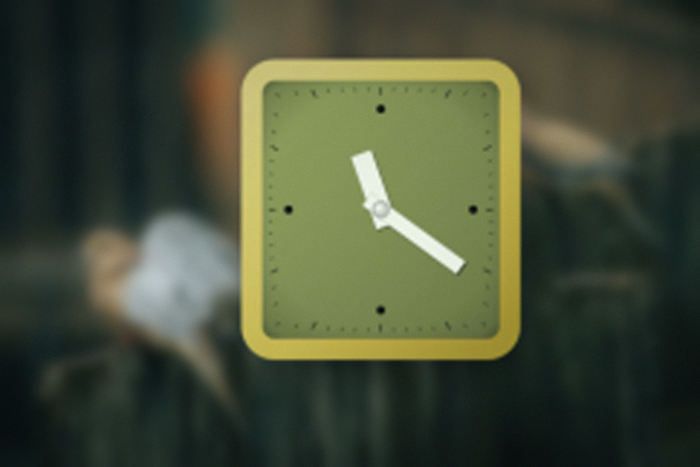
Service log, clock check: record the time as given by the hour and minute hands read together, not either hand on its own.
11:21
